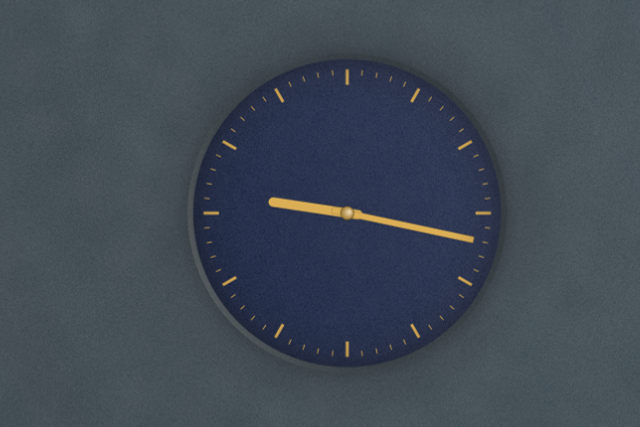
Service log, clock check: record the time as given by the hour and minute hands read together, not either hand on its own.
9:17
